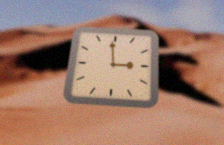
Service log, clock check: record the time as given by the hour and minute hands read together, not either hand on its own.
2:59
